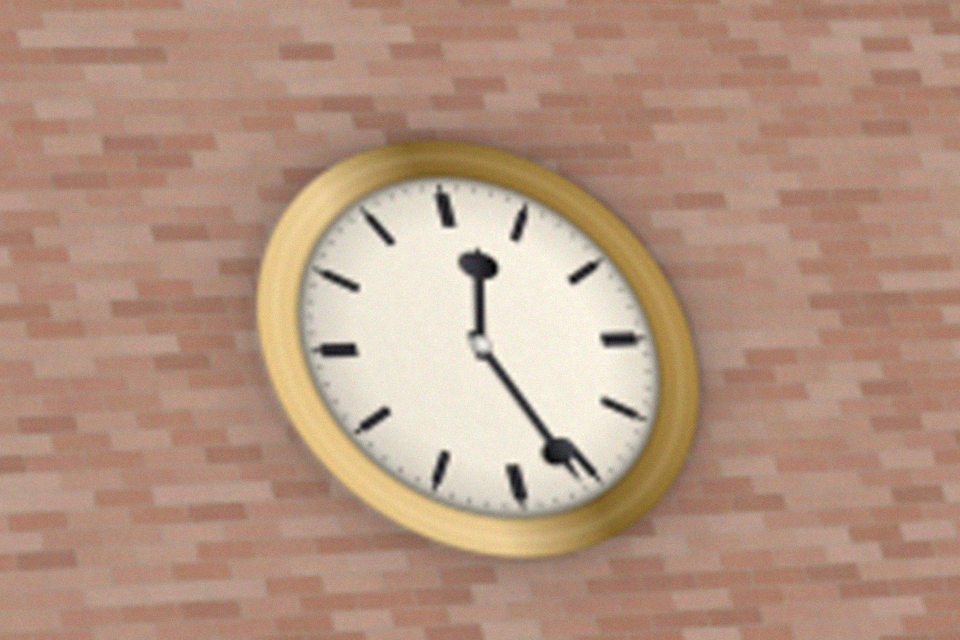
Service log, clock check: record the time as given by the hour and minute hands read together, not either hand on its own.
12:26
